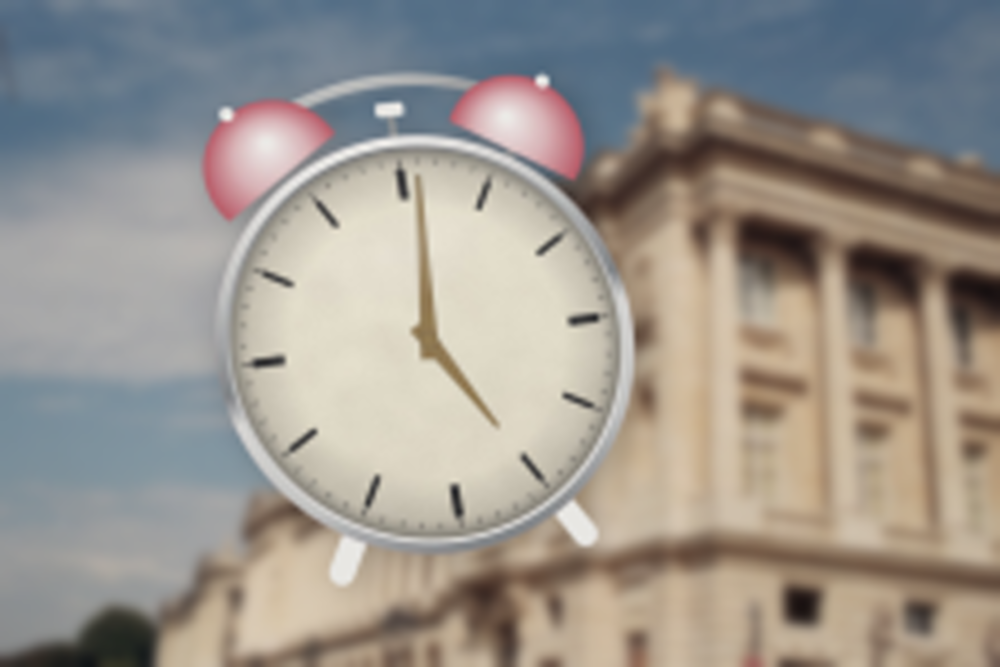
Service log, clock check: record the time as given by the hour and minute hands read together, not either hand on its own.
5:01
